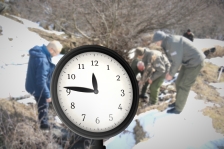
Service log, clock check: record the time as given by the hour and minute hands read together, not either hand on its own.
11:46
